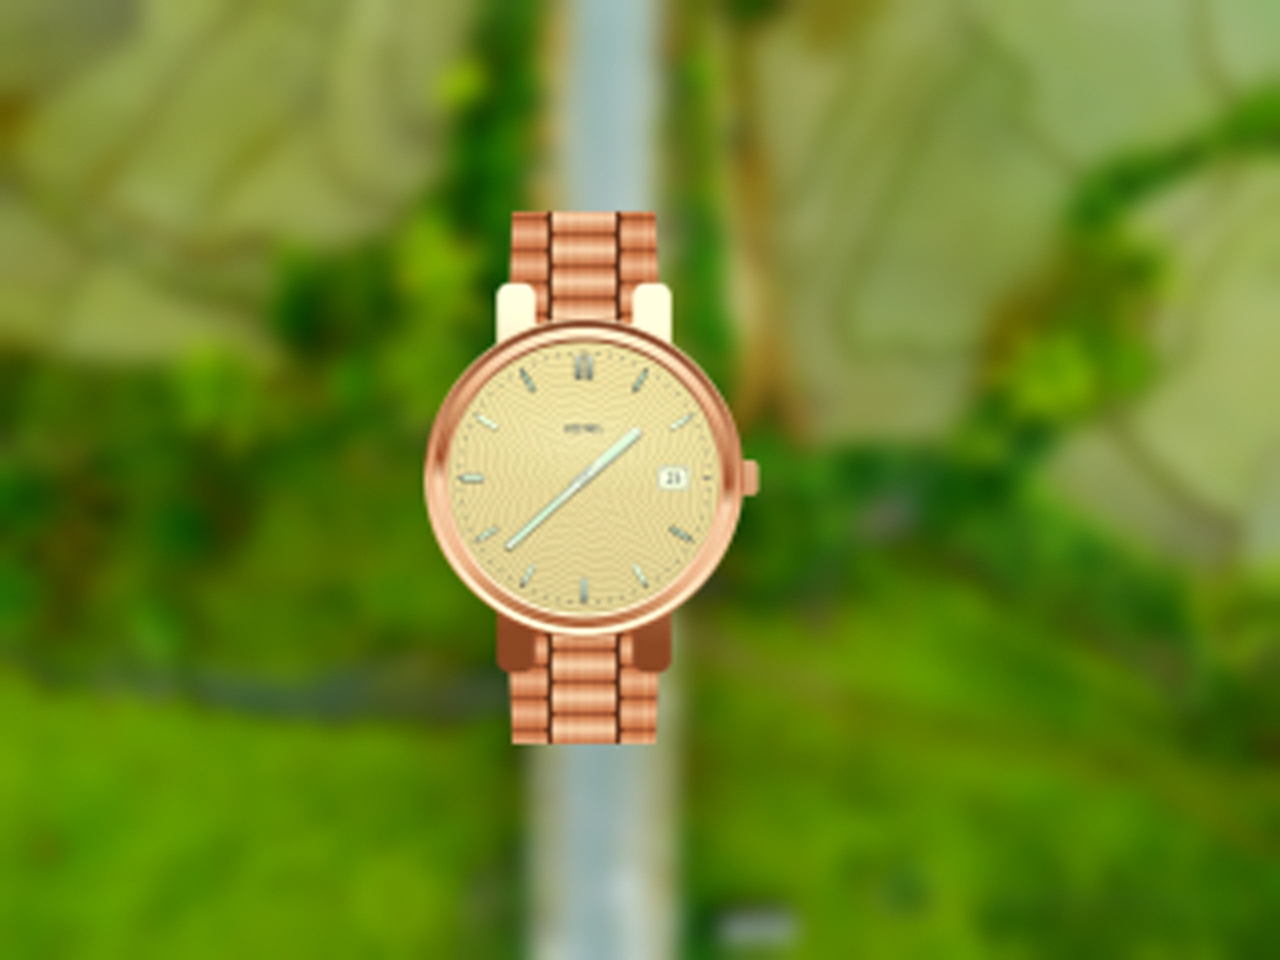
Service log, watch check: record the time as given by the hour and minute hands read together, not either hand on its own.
1:38
